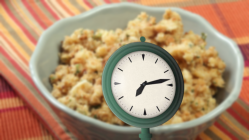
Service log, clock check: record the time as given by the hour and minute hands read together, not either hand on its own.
7:13
